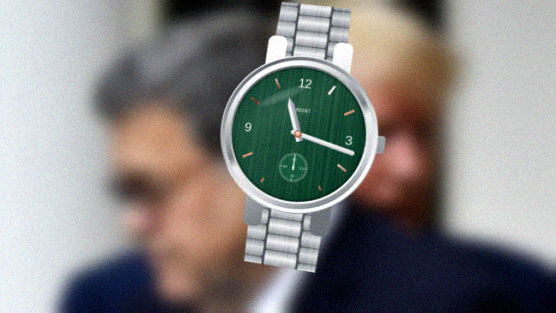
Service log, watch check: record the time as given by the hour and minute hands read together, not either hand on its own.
11:17
